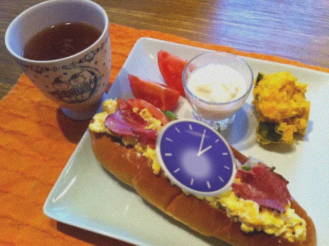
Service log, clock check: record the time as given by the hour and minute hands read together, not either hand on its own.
2:05
